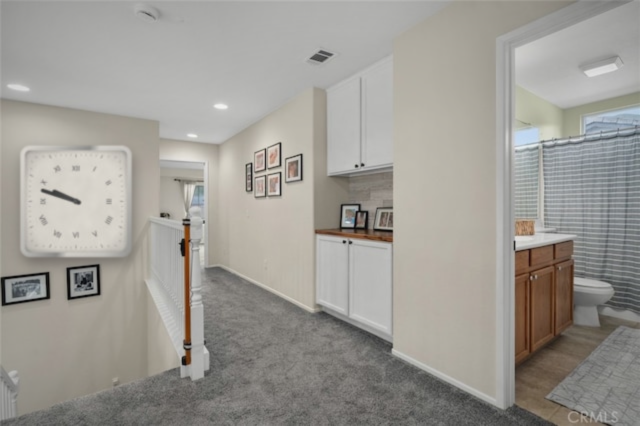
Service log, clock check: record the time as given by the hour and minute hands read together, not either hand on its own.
9:48
